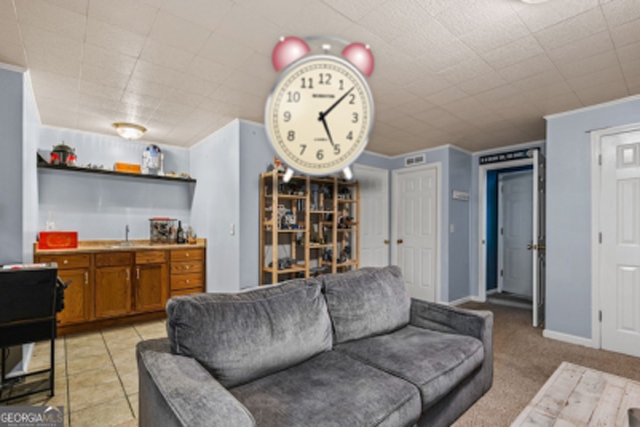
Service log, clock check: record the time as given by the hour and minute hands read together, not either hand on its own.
5:08
